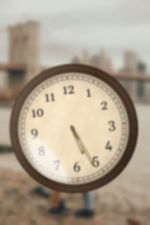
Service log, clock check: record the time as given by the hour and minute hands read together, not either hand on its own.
5:26
